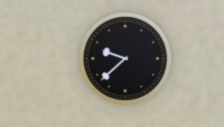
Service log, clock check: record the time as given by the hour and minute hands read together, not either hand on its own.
9:38
